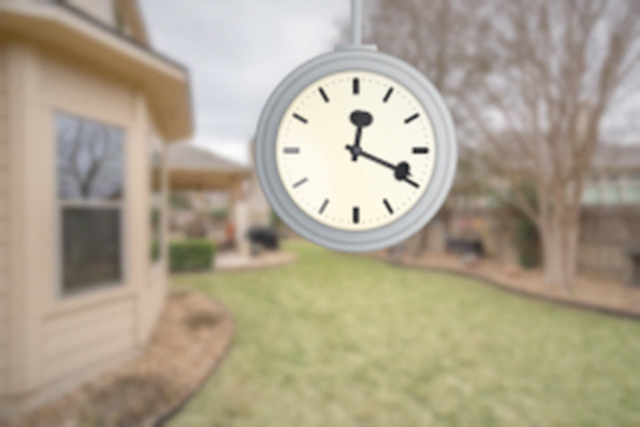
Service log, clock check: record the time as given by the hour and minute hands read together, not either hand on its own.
12:19
